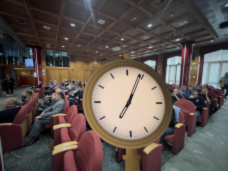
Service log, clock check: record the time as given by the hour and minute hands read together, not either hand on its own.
7:04
